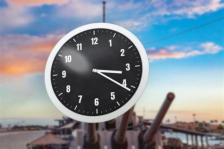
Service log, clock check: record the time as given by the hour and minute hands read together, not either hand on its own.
3:21
